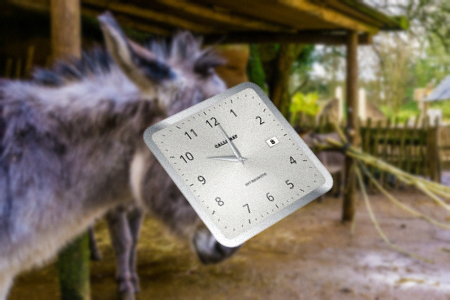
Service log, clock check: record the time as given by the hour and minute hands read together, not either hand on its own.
10:01
